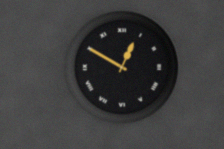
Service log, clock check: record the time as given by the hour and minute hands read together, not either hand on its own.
12:50
